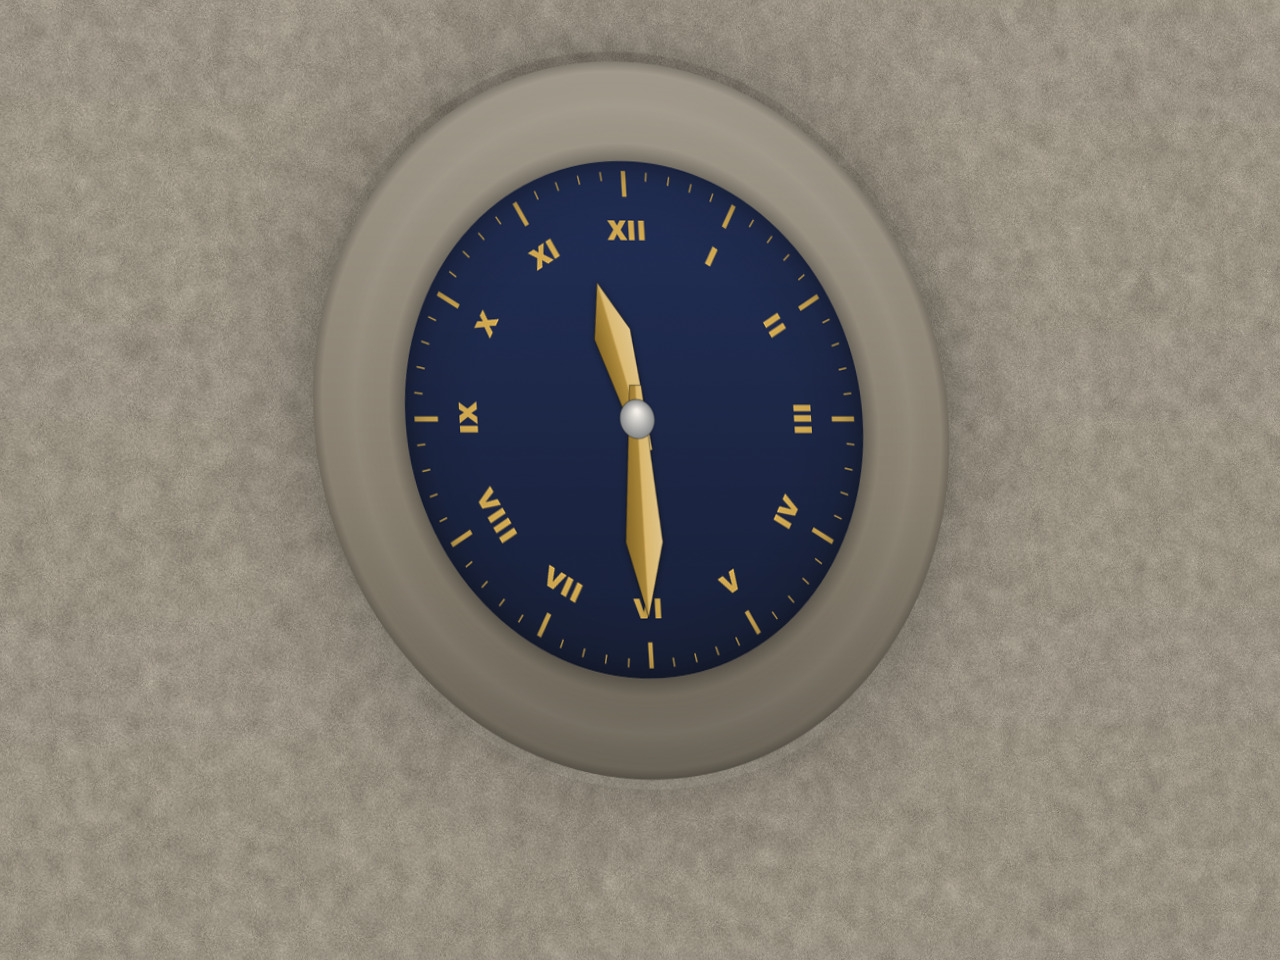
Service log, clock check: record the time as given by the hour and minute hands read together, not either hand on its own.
11:30
